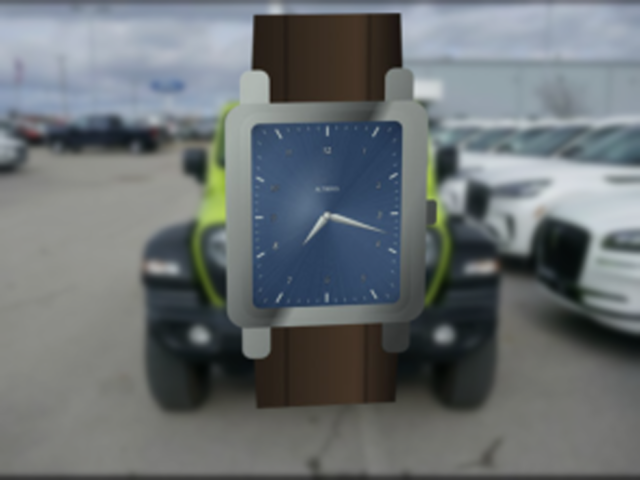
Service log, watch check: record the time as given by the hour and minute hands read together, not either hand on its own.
7:18
